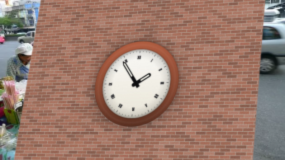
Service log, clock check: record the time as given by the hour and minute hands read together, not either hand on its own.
1:54
